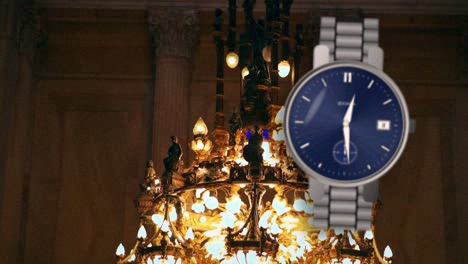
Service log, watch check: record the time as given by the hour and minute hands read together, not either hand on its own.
12:29
